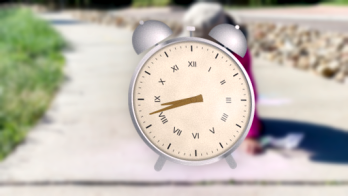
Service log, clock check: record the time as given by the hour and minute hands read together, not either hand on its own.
8:42
